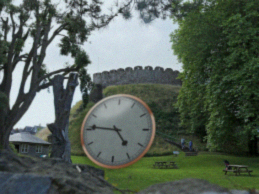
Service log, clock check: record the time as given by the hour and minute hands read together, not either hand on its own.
4:46
